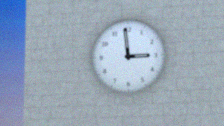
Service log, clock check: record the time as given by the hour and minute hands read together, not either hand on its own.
2:59
